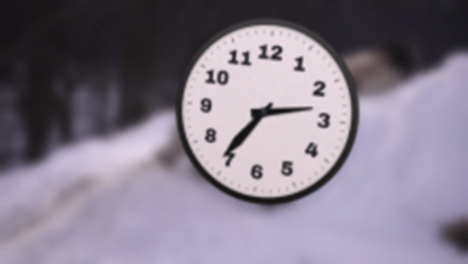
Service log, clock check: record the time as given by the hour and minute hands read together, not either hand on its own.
2:36
